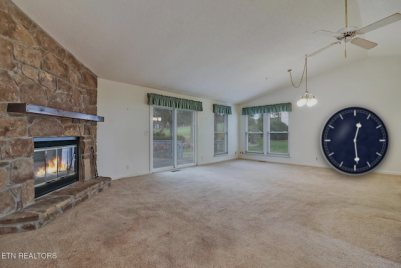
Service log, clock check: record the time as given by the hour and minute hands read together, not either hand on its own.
12:29
